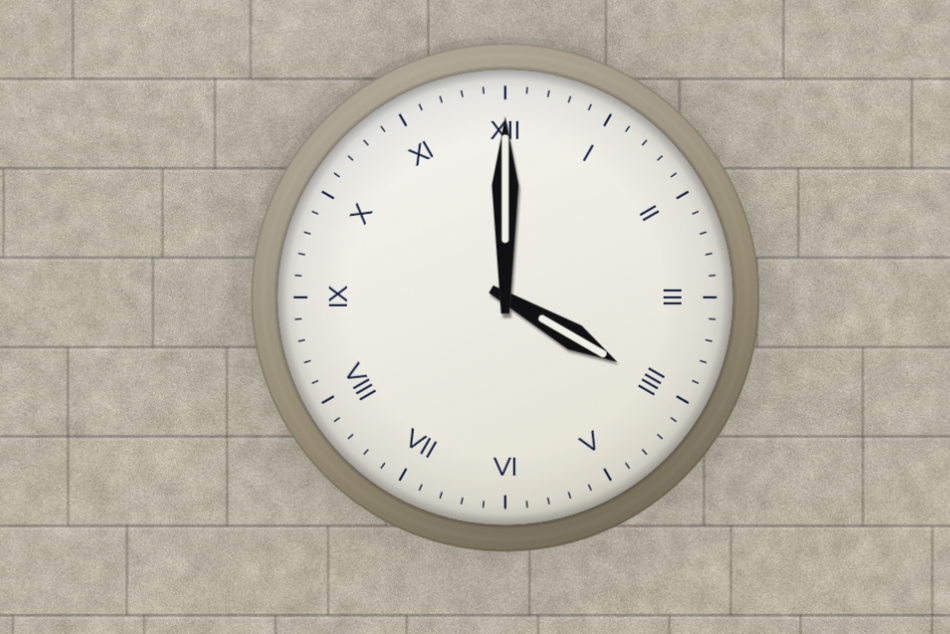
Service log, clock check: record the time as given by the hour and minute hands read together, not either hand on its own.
4:00
